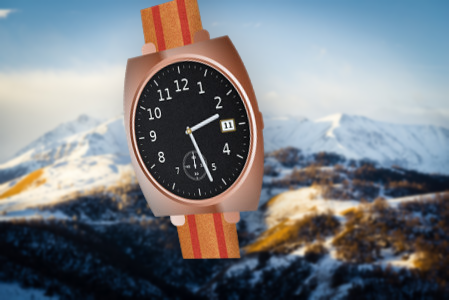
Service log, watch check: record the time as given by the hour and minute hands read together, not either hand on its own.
2:27
